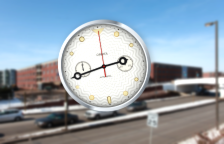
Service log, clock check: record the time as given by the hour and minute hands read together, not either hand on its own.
2:43
